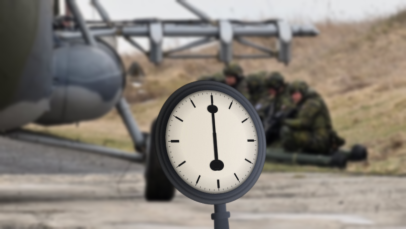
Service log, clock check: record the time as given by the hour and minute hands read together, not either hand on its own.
6:00
